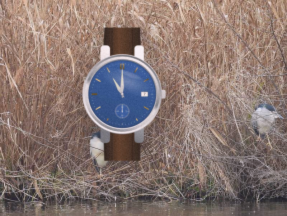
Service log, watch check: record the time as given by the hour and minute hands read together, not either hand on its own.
11:00
